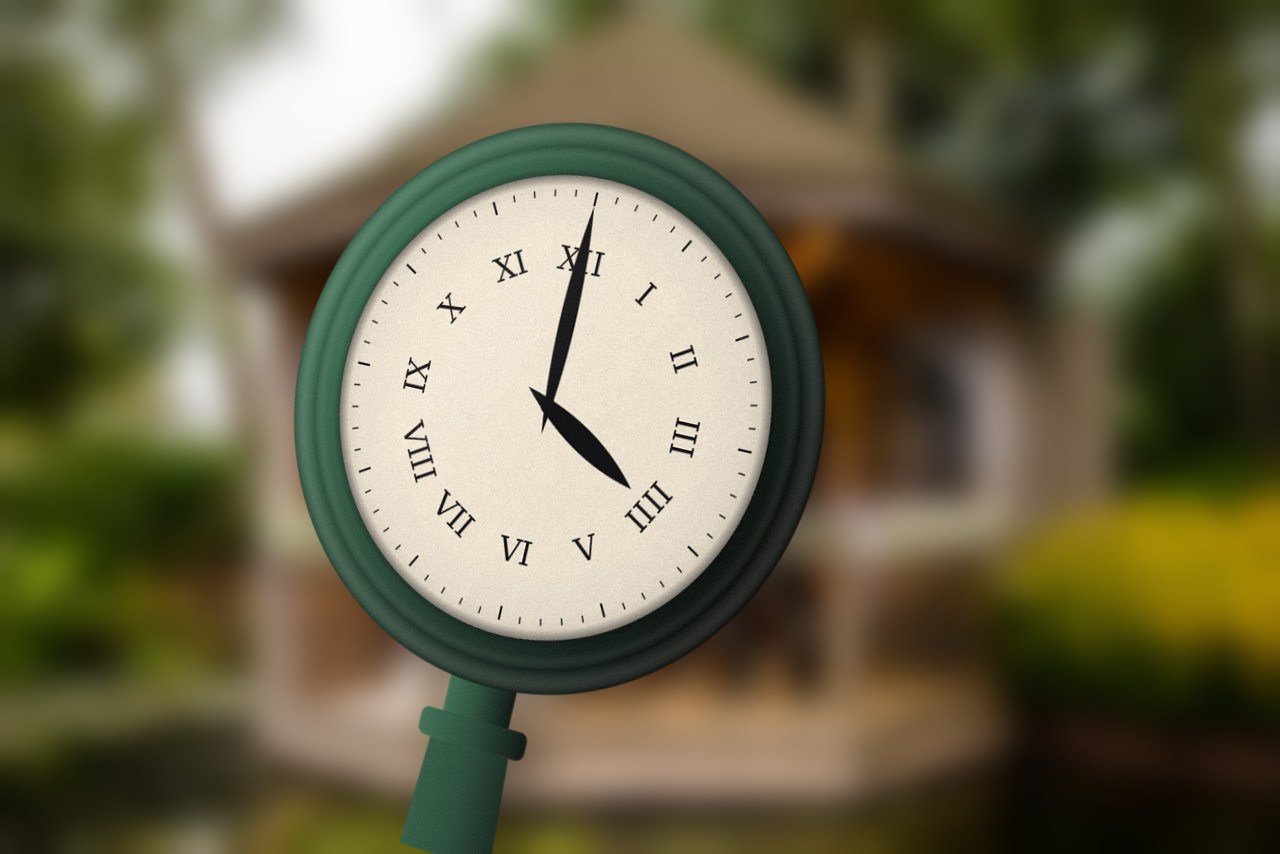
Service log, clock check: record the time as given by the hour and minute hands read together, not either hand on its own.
4:00
